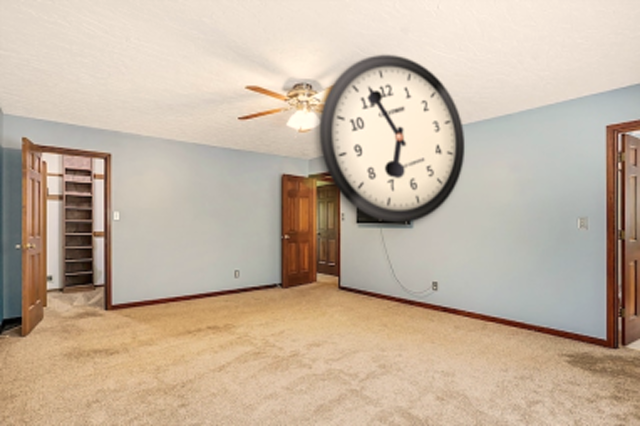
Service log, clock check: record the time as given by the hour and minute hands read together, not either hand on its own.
6:57
